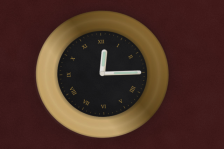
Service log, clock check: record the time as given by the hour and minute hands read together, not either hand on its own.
12:15
